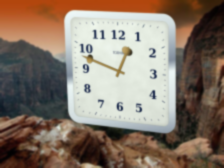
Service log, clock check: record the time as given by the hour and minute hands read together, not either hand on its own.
12:48
